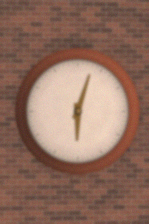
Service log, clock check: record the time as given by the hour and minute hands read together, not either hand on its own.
6:03
